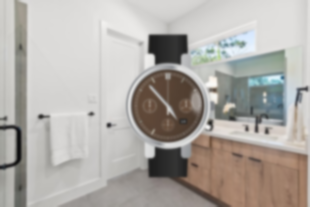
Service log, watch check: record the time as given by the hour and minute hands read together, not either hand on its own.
4:53
